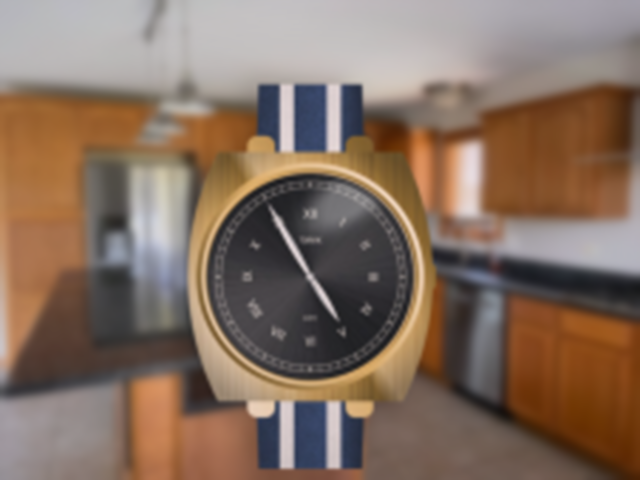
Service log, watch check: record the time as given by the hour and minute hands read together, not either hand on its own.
4:55
